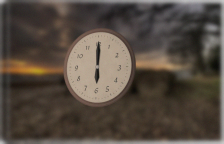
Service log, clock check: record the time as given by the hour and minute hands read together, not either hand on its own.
6:00
